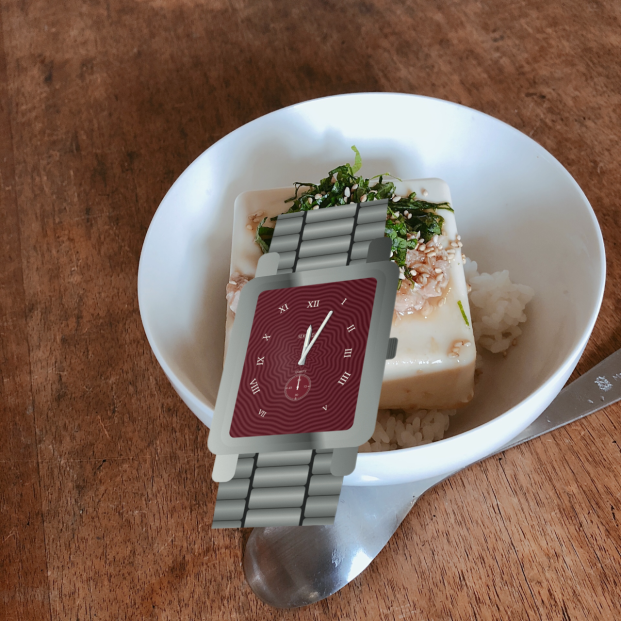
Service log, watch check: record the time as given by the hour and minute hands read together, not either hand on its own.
12:04
